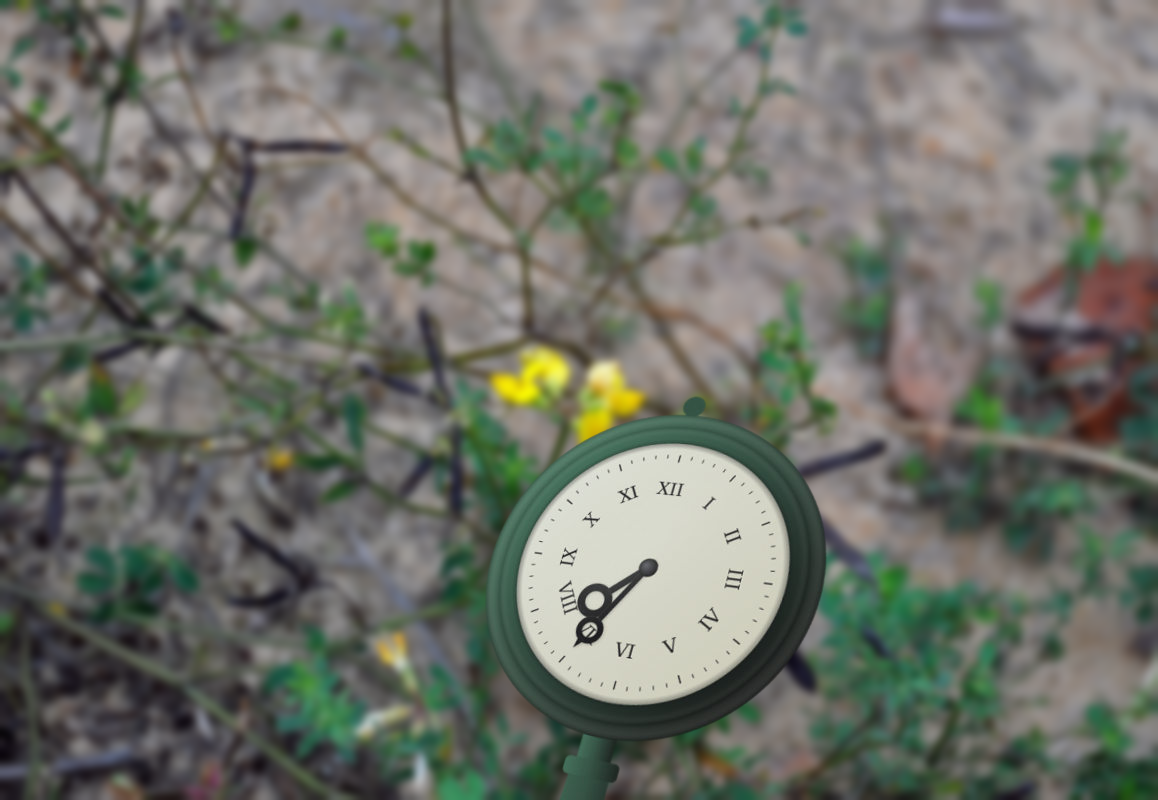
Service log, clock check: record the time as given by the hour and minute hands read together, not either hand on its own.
7:35
